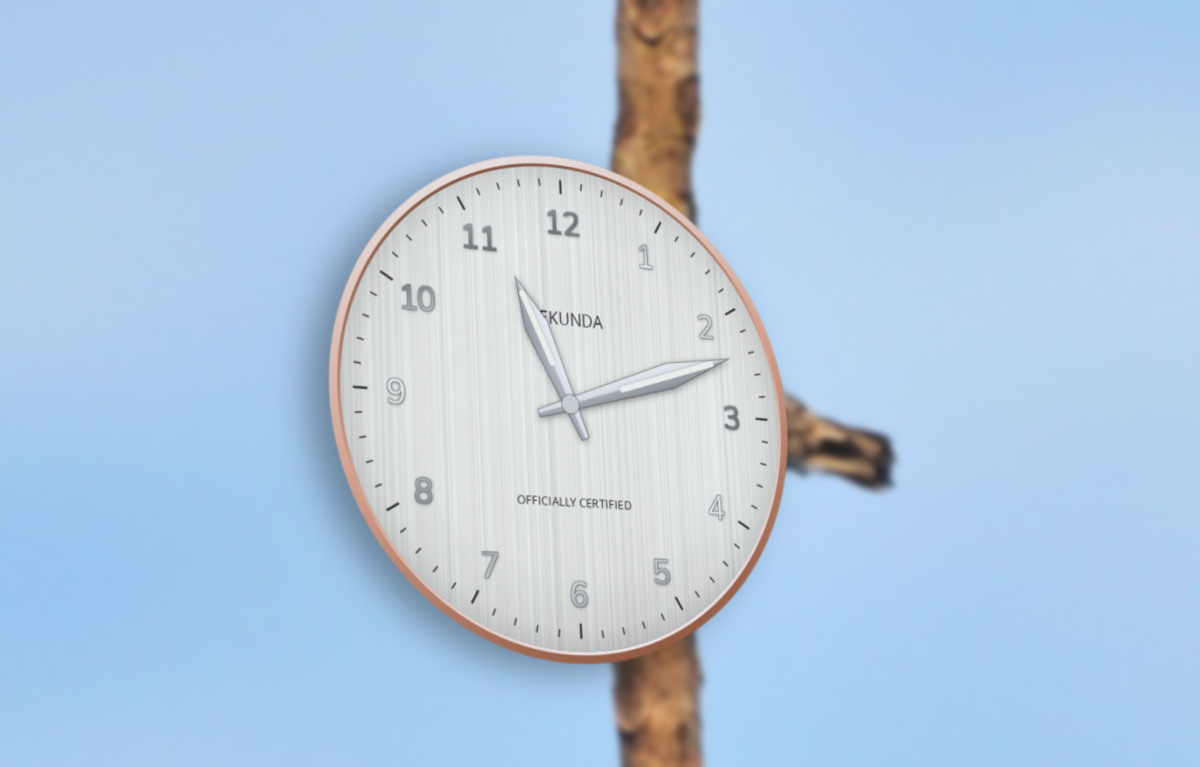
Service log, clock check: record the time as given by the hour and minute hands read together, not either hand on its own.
11:12
